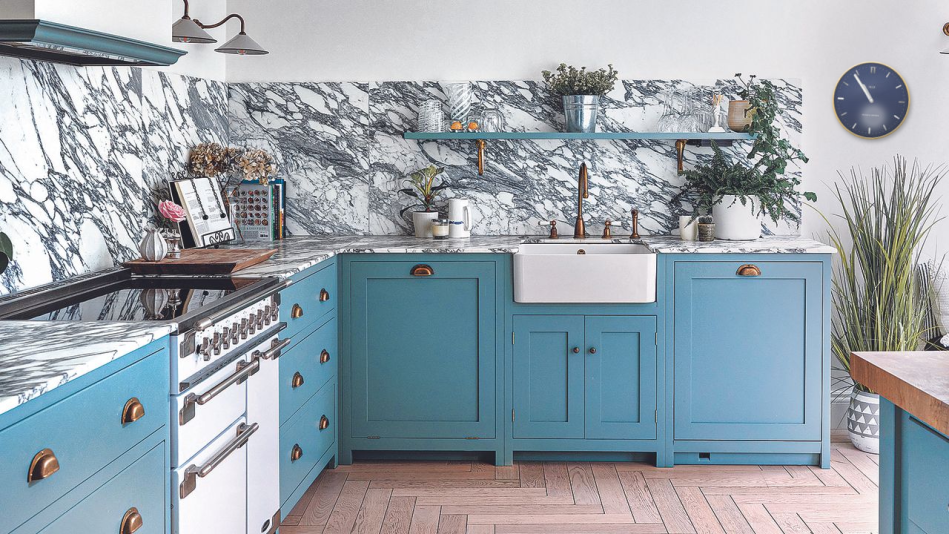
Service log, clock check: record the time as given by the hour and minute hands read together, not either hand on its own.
10:54
